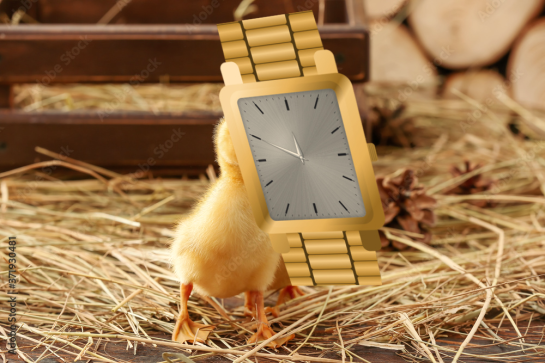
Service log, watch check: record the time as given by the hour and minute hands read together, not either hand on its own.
11:50
